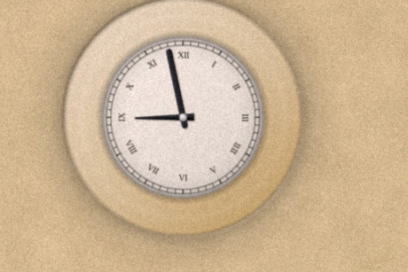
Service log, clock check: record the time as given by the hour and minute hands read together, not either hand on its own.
8:58
